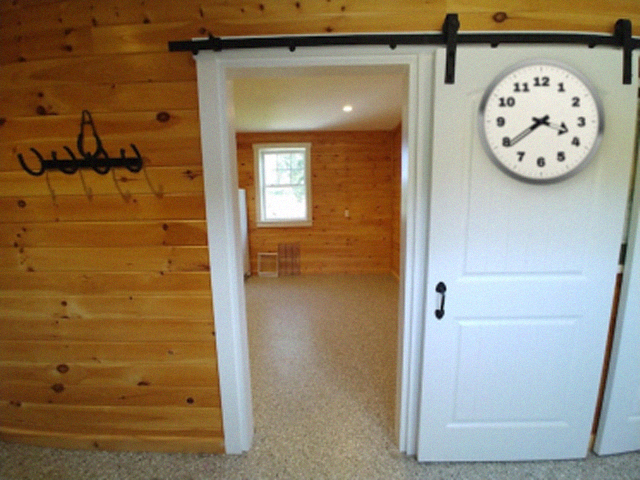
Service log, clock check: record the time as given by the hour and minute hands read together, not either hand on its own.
3:39
